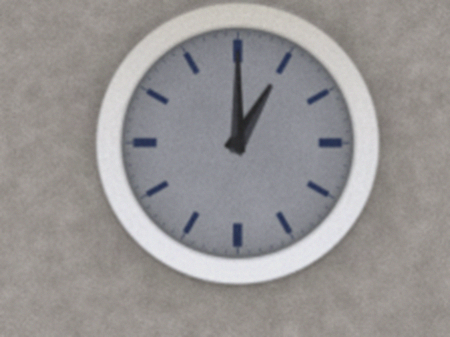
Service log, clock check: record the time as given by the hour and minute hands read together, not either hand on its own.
1:00
